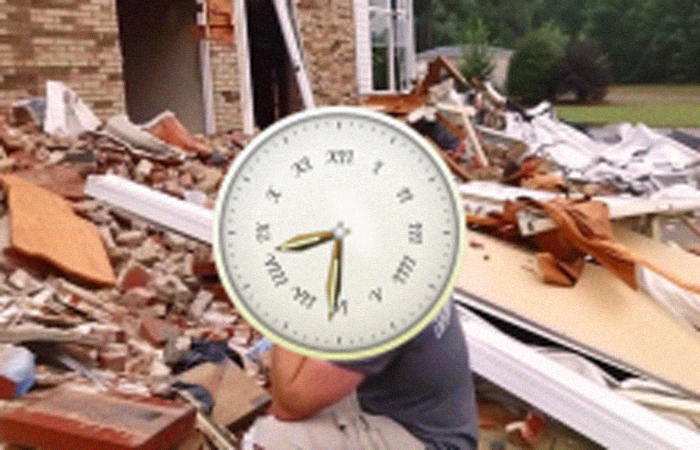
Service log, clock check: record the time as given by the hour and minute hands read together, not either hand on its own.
8:31
